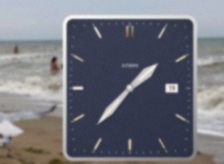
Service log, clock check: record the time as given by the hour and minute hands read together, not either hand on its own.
1:37
